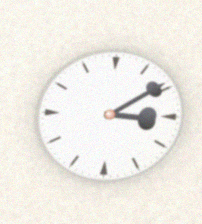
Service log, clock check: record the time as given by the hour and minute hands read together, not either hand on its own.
3:09
